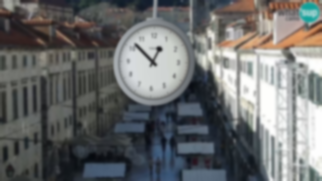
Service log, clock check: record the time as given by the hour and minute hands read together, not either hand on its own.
12:52
